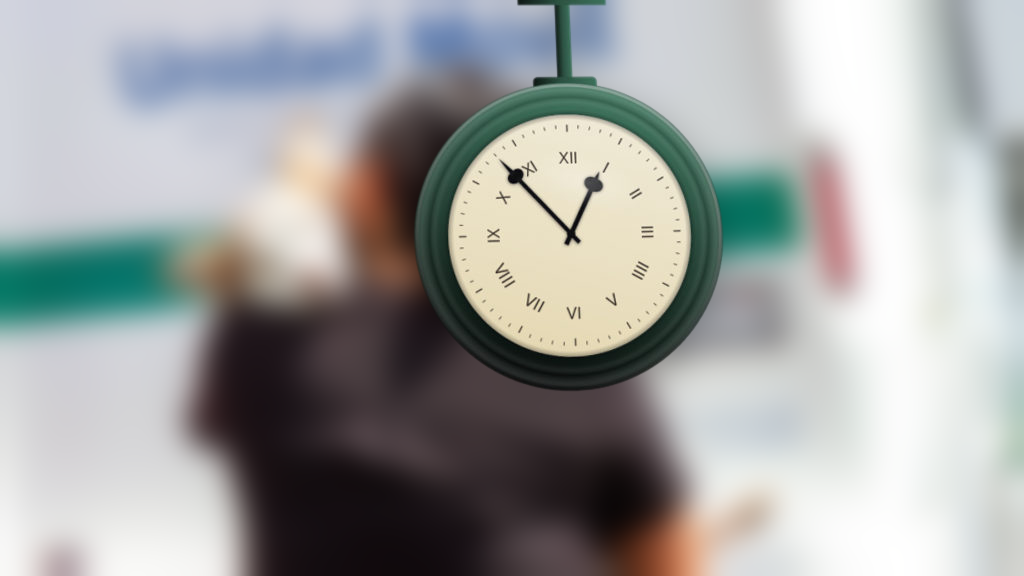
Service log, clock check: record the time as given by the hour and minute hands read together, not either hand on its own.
12:53
